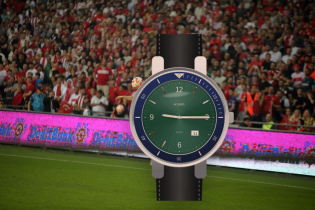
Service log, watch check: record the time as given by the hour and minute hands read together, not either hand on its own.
9:15
